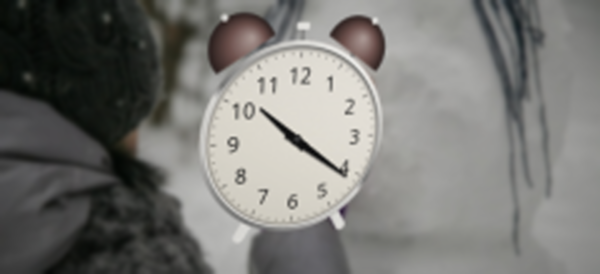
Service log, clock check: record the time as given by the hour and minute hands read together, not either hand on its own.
10:21
